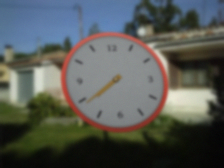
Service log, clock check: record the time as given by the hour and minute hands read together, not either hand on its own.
7:39
